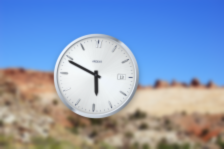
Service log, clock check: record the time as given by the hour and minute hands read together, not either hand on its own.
5:49
